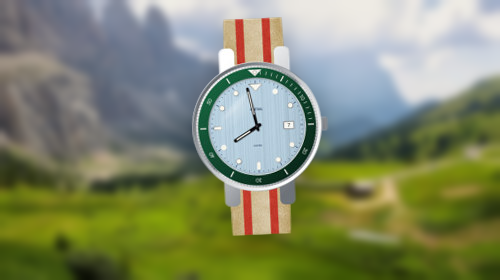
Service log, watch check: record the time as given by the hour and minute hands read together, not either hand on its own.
7:58
